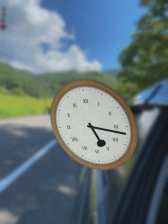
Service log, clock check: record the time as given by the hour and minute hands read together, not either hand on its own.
5:17
